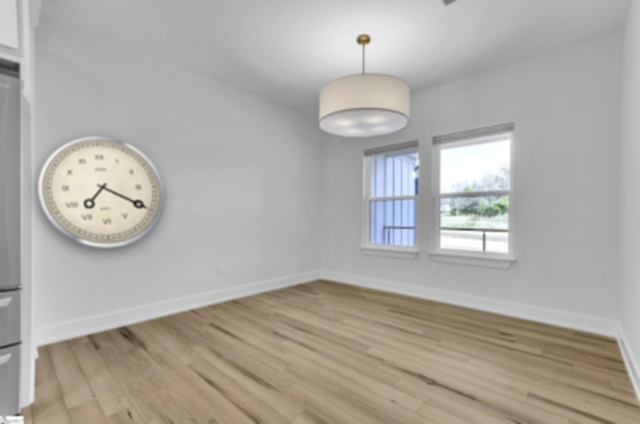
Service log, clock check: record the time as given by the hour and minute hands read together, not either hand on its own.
7:20
